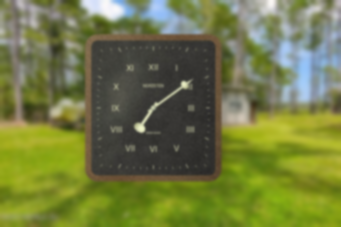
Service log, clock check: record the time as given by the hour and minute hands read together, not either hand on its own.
7:09
